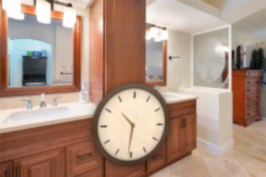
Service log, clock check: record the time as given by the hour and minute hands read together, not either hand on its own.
10:31
